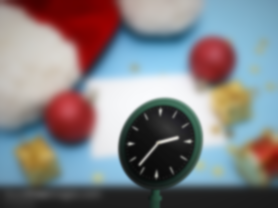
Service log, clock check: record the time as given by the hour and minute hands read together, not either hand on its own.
2:37
